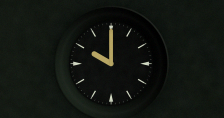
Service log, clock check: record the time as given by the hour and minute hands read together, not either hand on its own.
10:00
